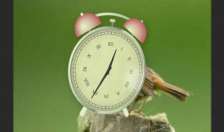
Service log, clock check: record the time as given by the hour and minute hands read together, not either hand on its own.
12:35
